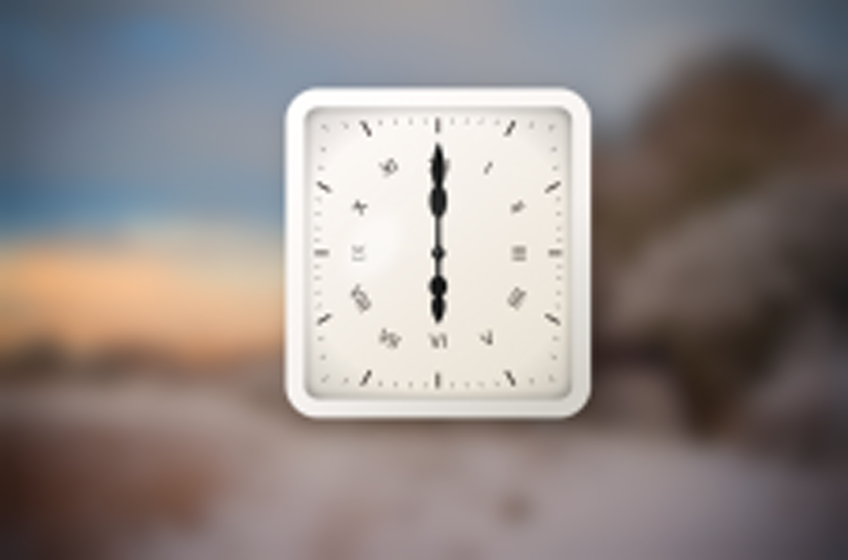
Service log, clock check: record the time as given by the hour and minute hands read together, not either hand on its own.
6:00
